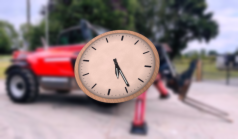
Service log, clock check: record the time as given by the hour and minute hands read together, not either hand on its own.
5:24
